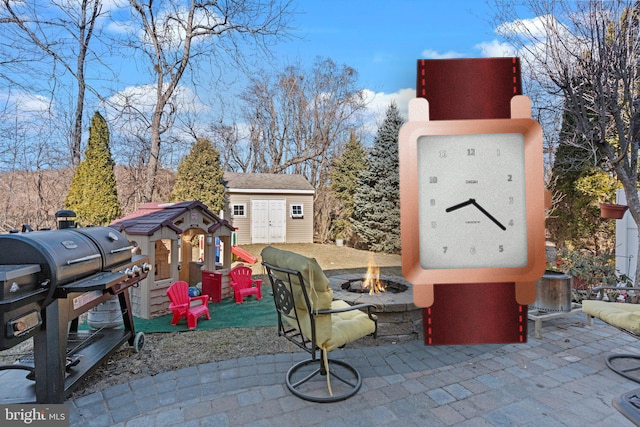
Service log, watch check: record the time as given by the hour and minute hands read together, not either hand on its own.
8:22
